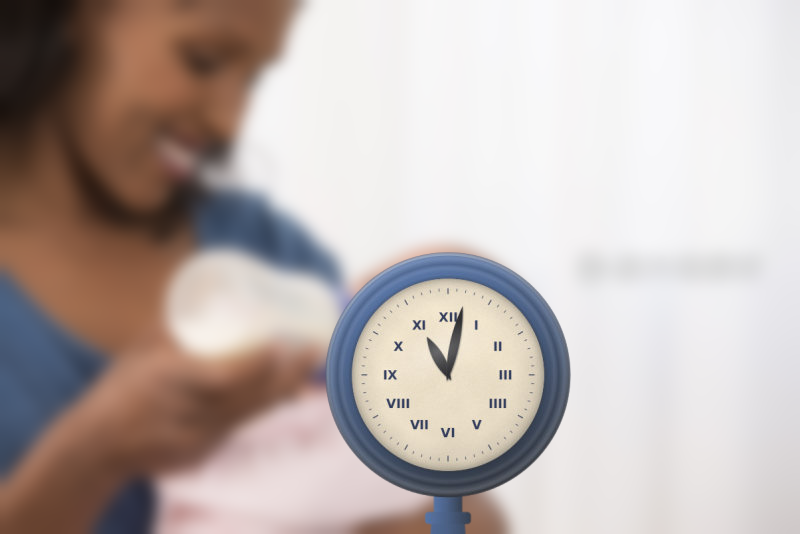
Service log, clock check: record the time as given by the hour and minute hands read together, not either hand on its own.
11:02
